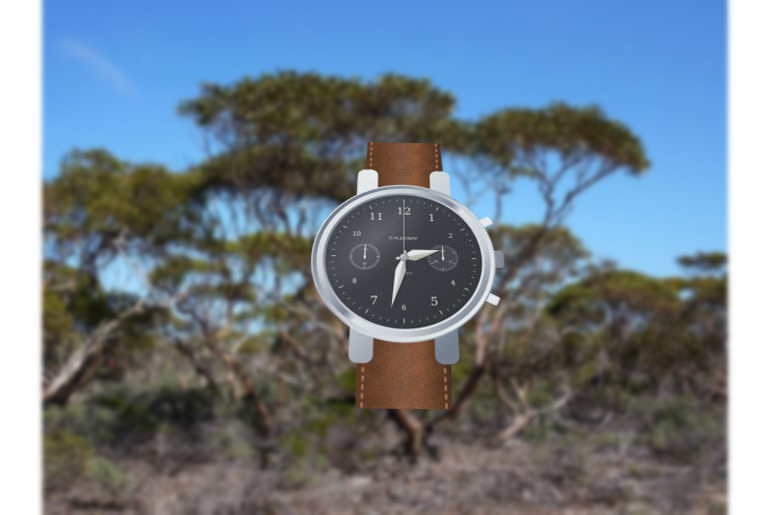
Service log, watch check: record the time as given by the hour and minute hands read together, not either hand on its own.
2:32
